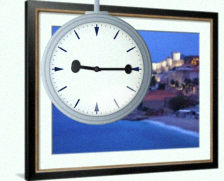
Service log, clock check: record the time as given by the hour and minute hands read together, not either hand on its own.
9:15
